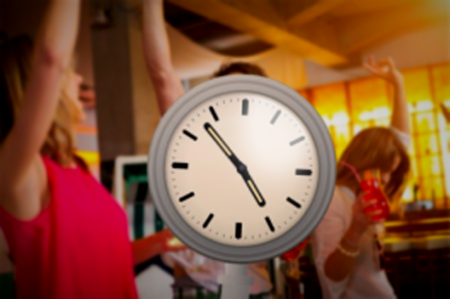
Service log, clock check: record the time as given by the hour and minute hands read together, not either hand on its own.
4:53
